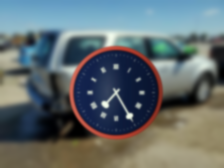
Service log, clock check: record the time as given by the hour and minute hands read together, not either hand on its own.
7:25
